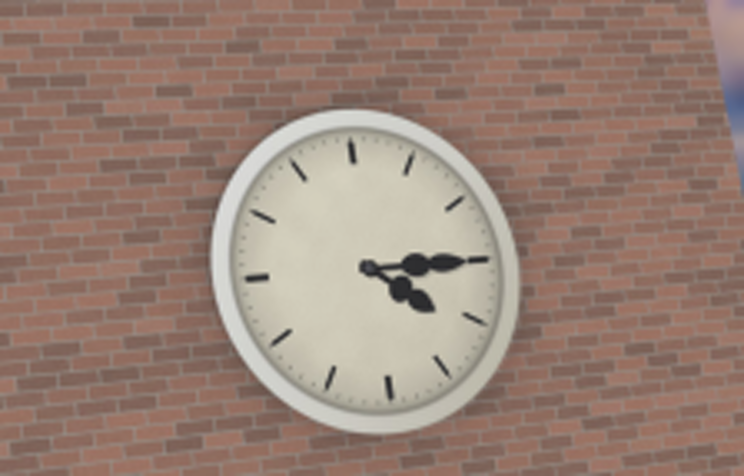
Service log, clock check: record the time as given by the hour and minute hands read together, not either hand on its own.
4:15
